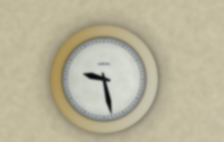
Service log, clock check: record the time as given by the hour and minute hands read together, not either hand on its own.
9:28
